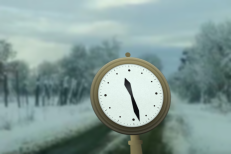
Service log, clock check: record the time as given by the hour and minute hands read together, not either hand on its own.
11:28
